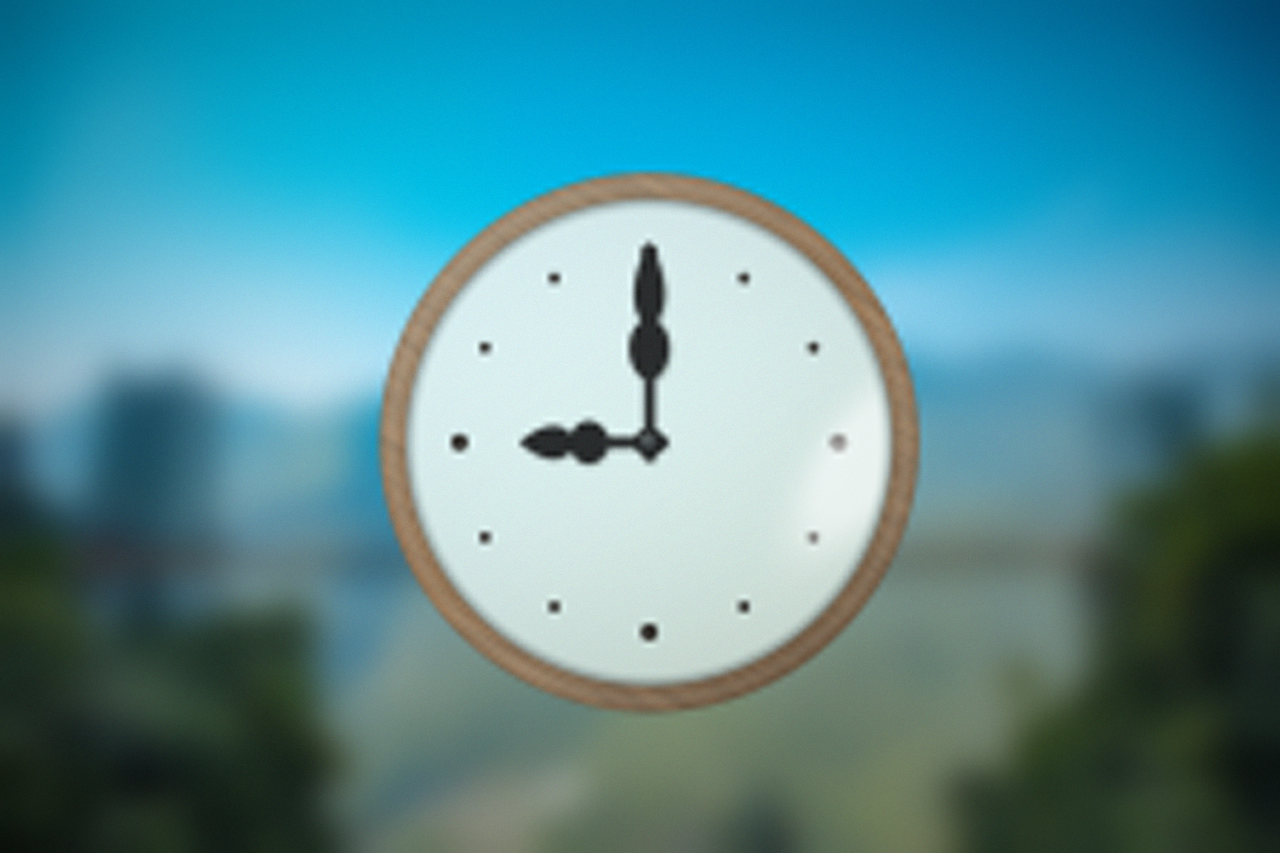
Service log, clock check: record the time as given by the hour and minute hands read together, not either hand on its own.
9:00
